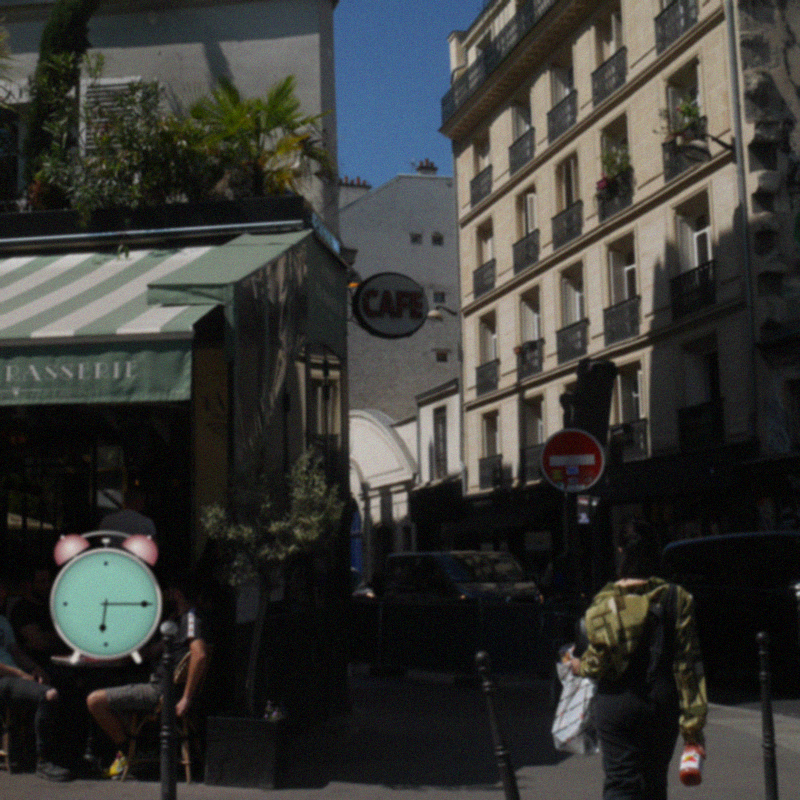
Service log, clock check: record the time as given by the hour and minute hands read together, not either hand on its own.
6:15
